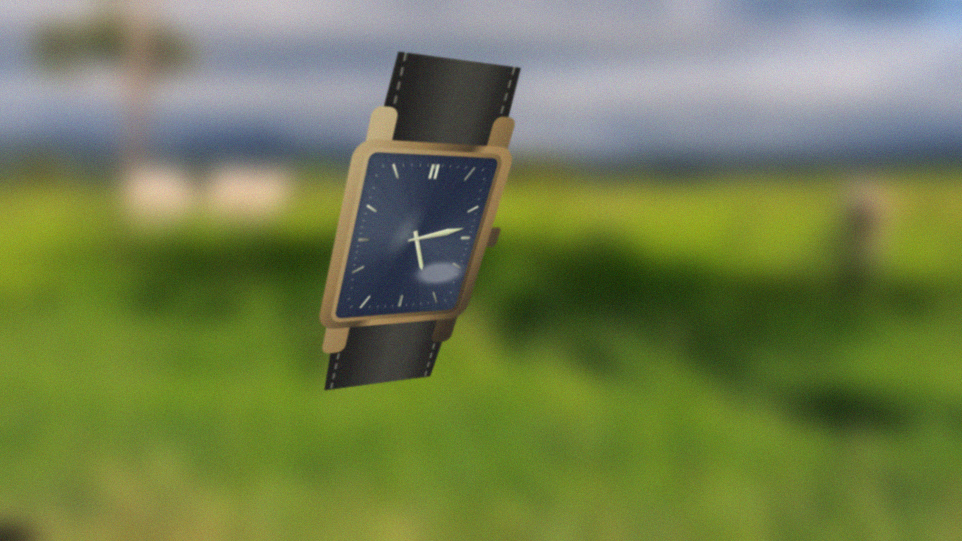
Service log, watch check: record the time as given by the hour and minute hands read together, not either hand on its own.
5:13
